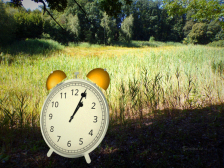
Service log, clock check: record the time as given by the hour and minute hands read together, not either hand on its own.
1:04
